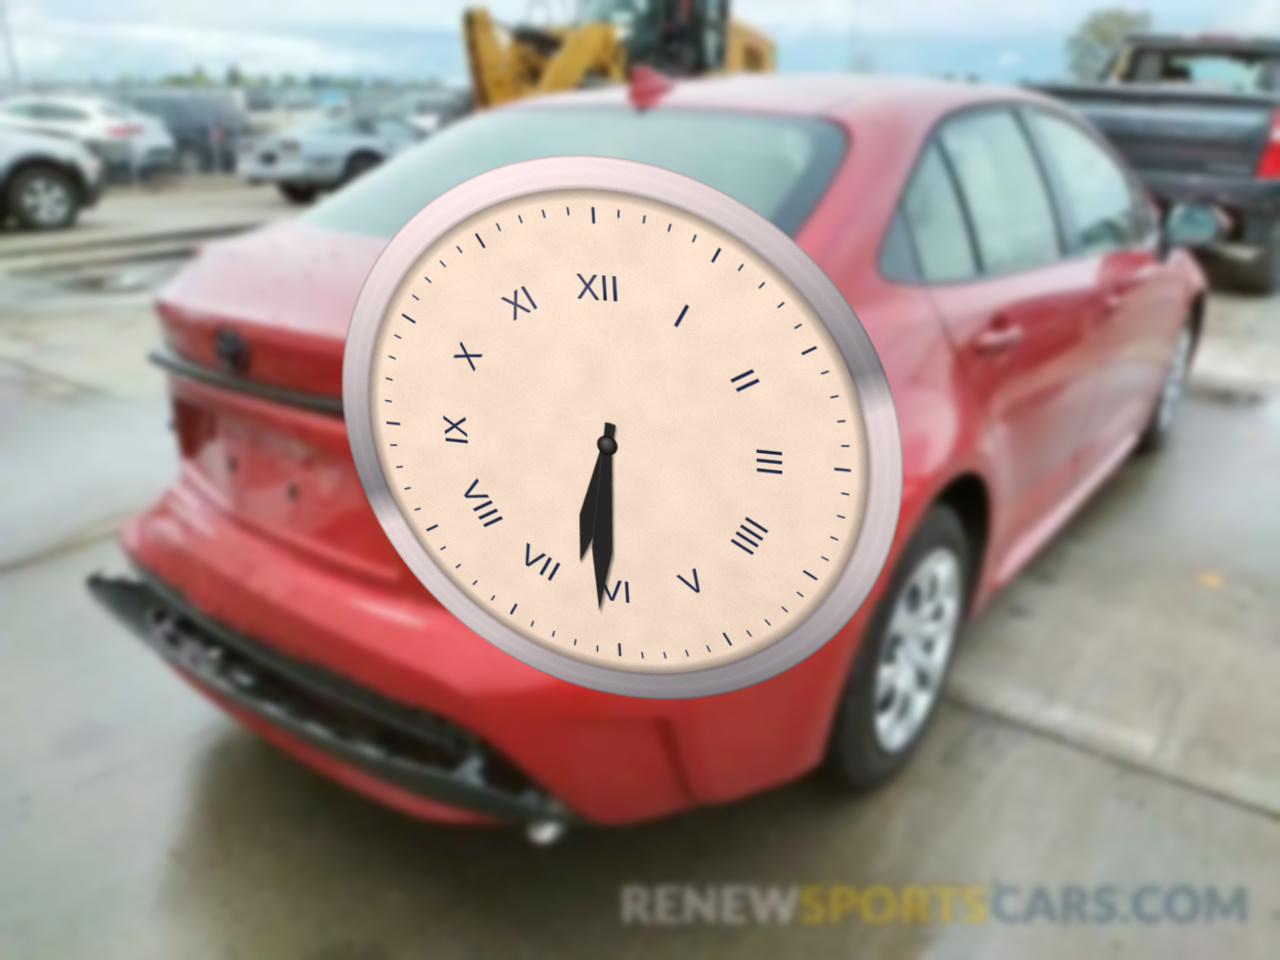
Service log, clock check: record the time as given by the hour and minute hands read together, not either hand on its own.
6:31
